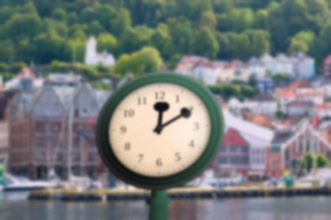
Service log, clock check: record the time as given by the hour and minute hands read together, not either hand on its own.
12:10
